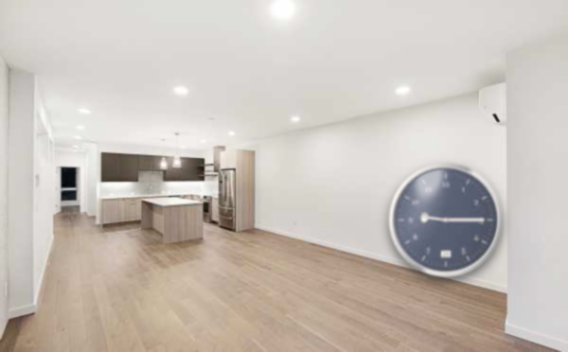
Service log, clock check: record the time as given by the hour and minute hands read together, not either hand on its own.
9:15
